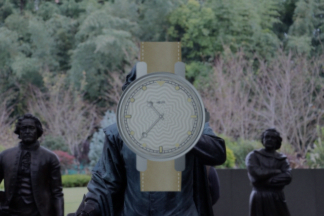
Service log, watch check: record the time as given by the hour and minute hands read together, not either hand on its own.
10:37
